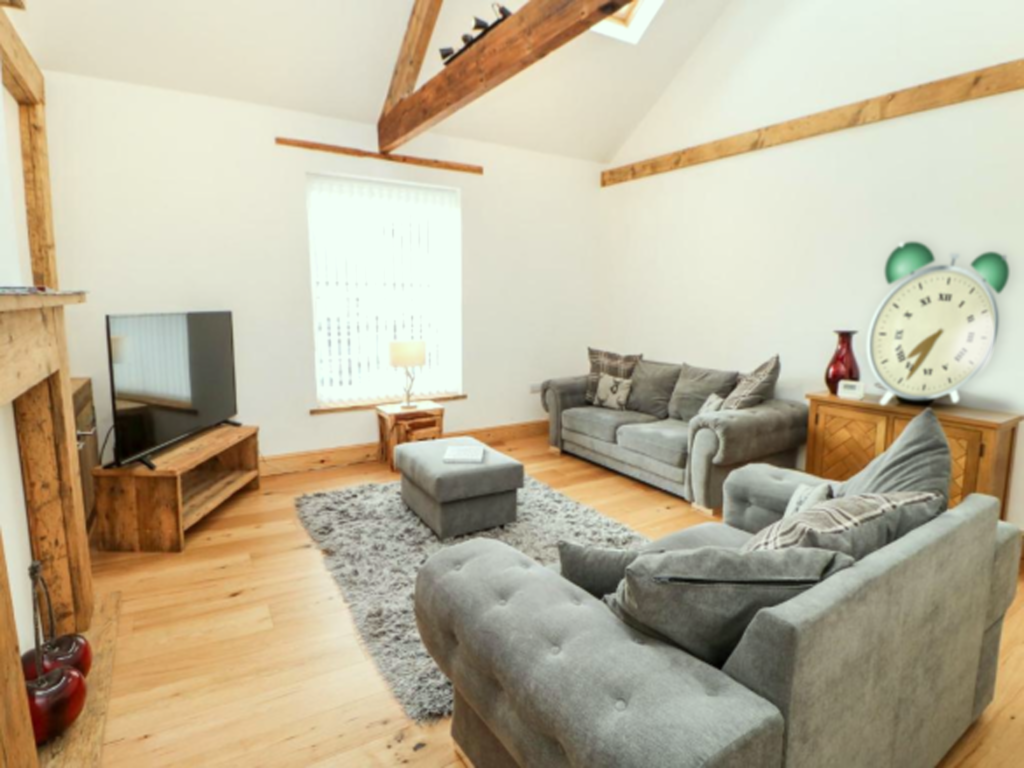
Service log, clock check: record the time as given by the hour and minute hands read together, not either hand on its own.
7:34
